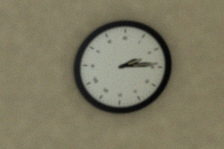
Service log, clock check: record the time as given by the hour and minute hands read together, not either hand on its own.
2:14
